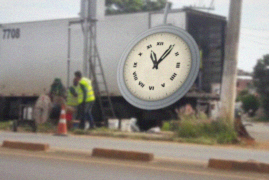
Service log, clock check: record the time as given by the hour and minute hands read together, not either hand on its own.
11:06
